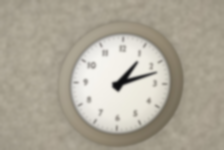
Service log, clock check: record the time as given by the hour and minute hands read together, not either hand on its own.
1:12
